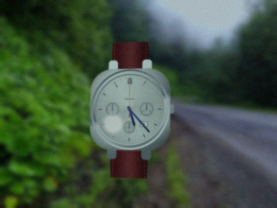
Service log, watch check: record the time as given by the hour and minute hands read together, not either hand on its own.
5:23
